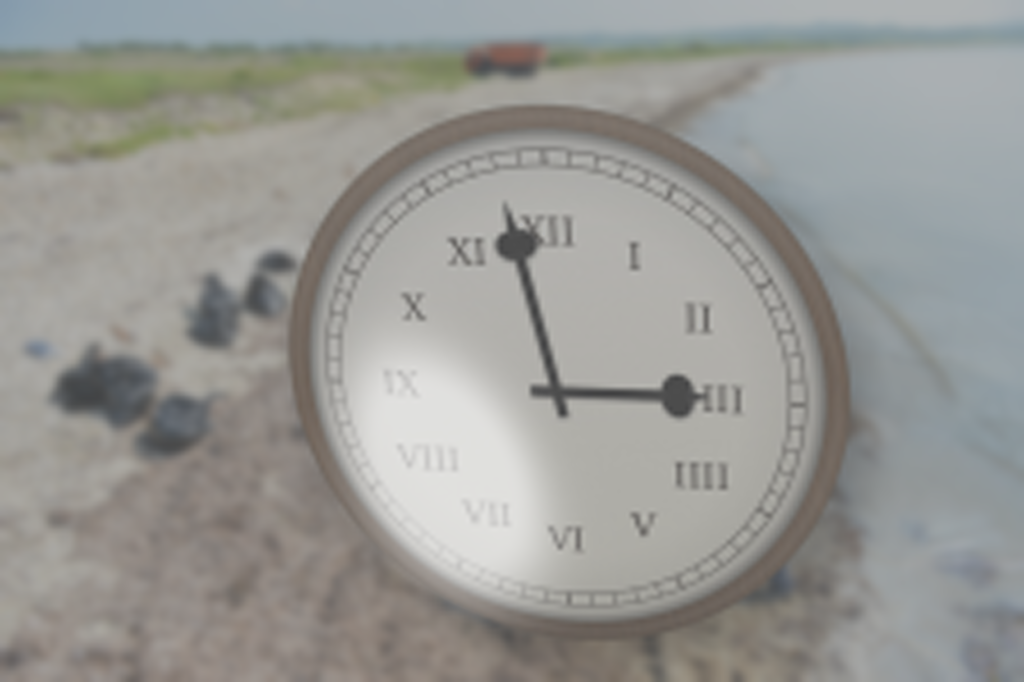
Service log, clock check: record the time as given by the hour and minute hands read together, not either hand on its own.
2:58
